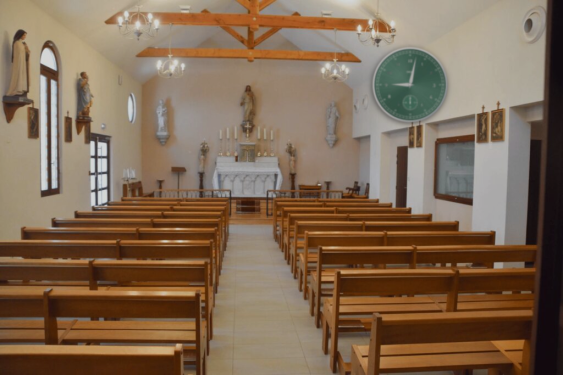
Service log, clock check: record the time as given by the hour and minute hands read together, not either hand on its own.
9:02
